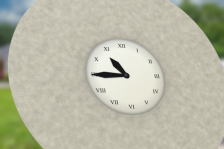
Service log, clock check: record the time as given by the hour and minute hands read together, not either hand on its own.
10:45
